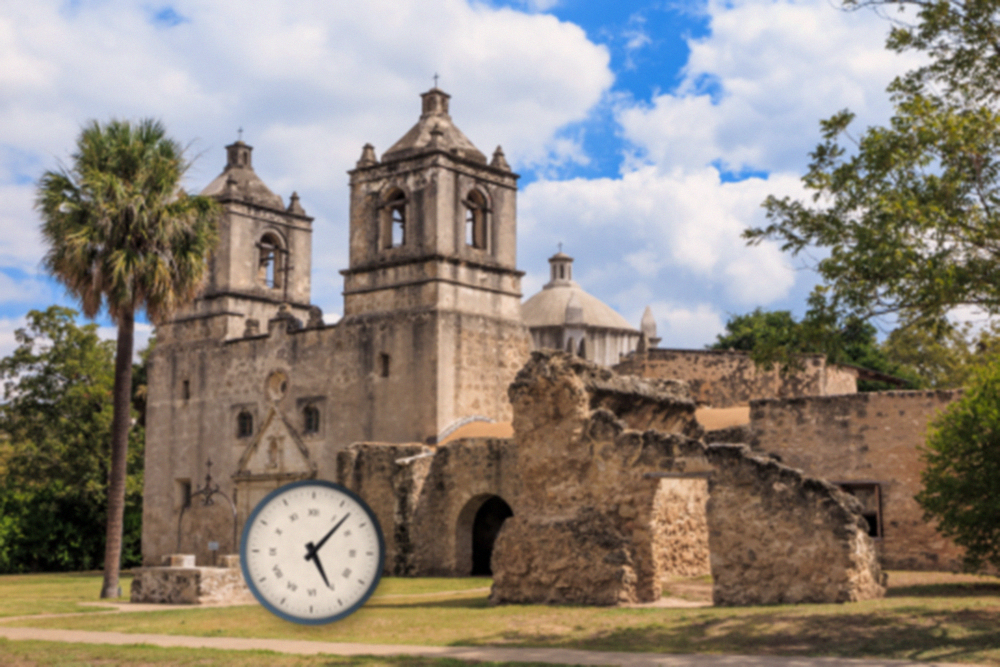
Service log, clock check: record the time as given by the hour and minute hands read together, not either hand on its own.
5:07
